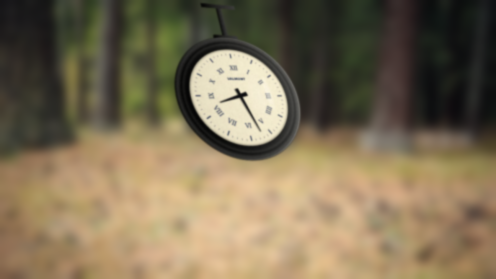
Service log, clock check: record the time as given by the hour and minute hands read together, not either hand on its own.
8:27
